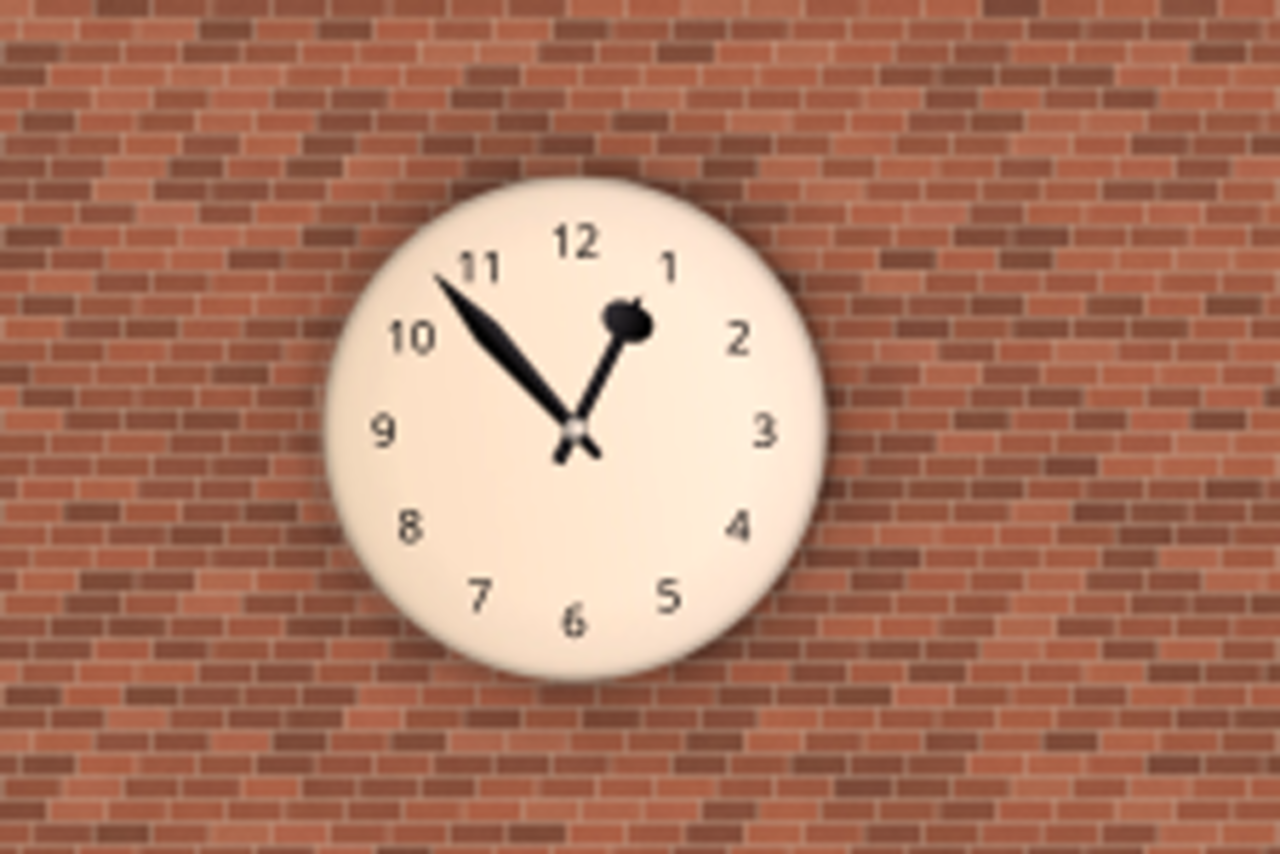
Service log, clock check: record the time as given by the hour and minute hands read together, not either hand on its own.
12:53
